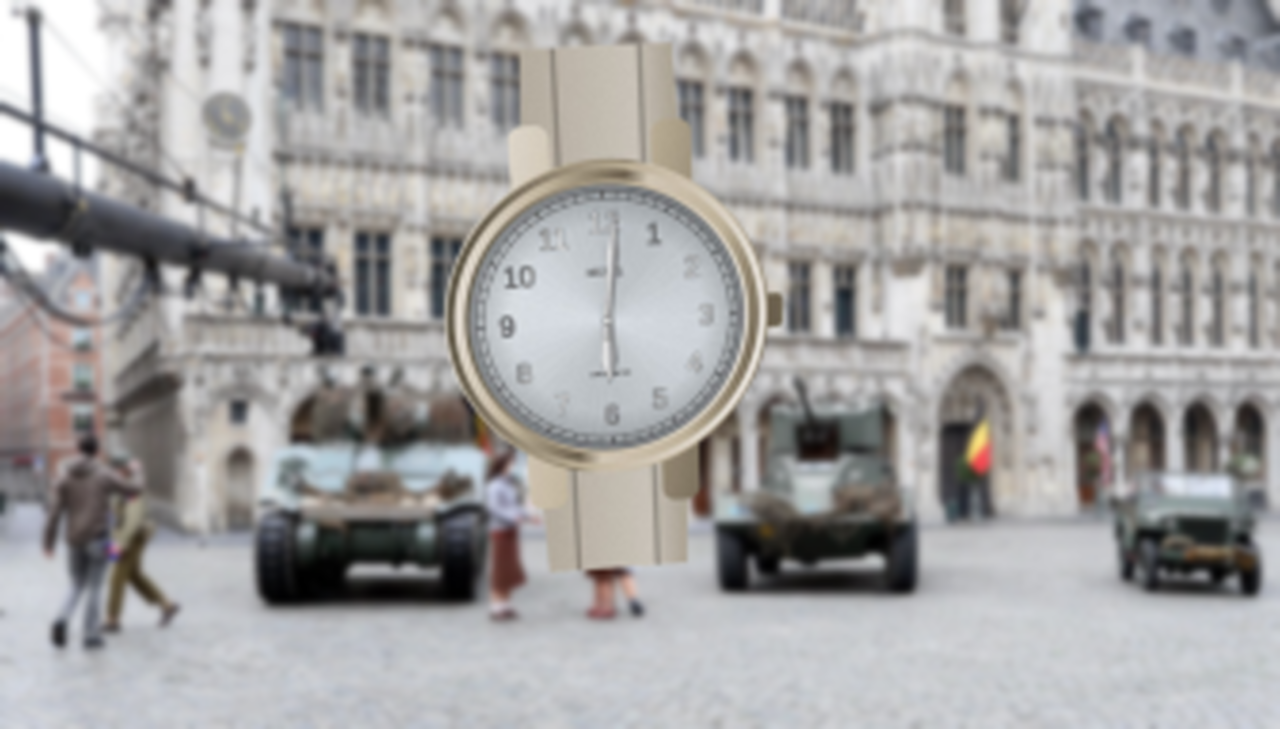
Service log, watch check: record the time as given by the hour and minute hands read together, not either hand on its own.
6:01
